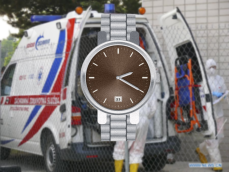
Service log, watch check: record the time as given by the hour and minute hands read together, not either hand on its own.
2:20
